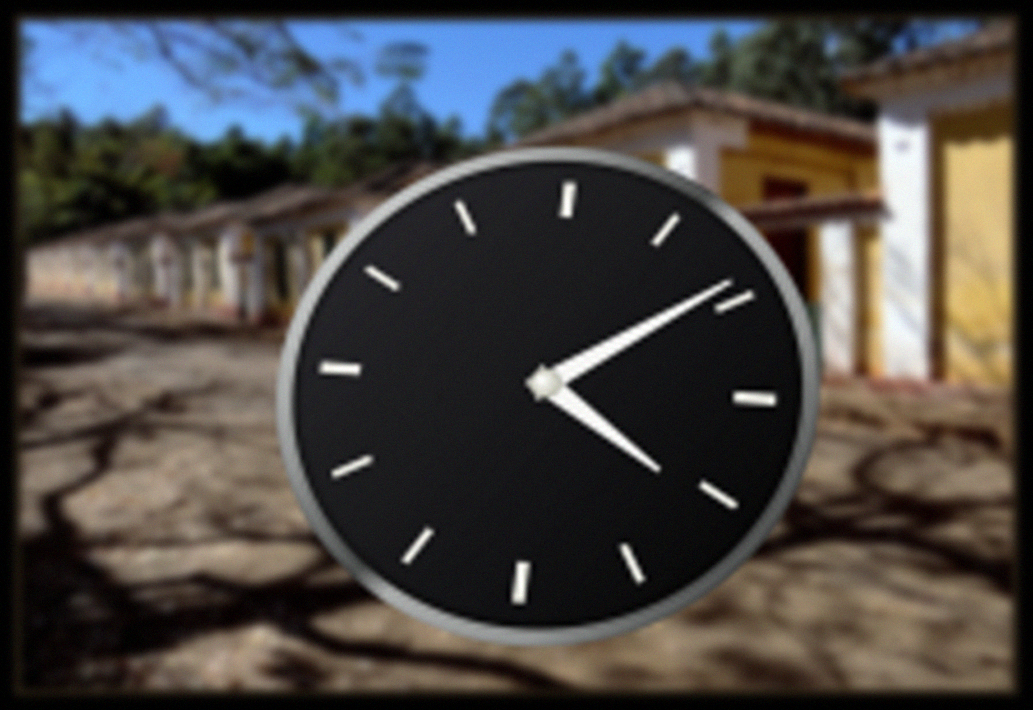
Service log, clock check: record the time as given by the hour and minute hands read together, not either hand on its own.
4:09
